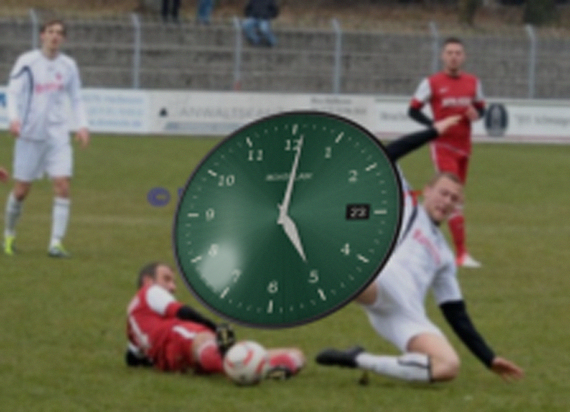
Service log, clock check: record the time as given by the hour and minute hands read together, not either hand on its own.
5:01
